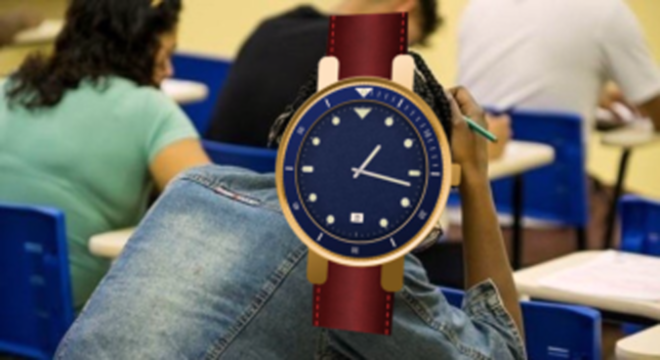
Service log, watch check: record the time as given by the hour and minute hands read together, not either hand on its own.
1:17
